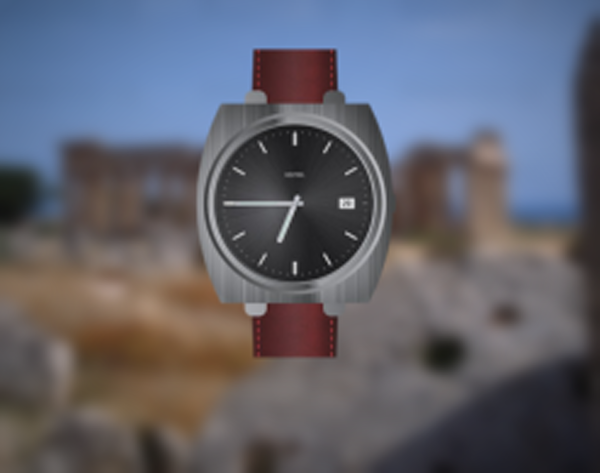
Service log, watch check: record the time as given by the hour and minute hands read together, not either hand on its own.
6:45
